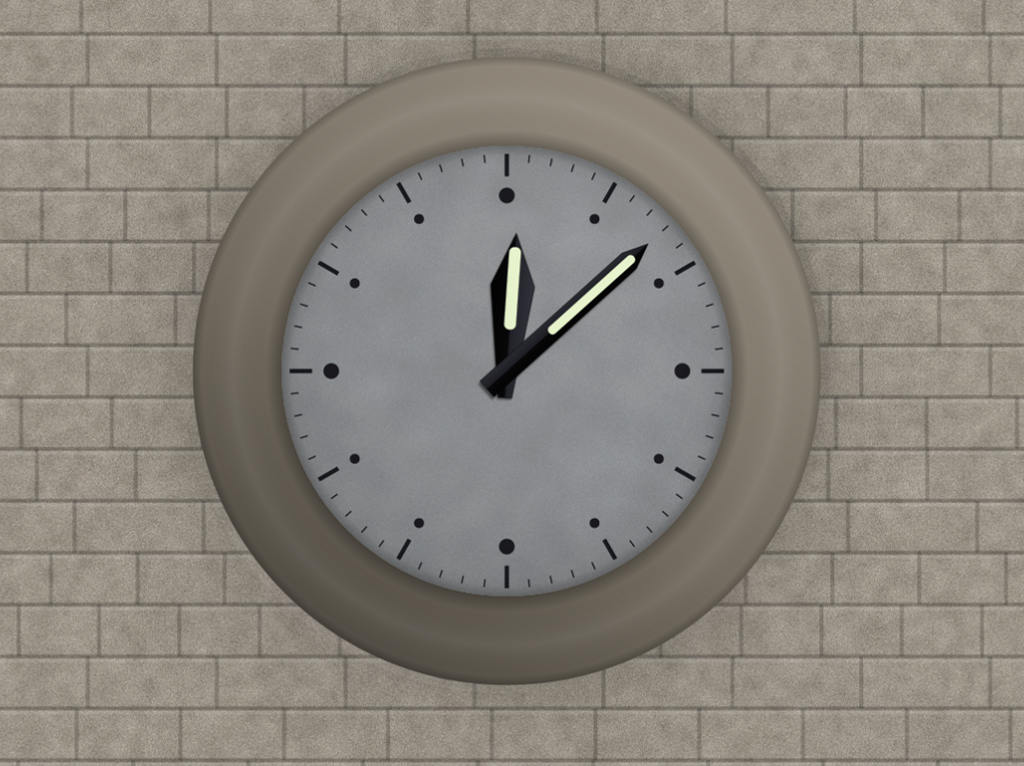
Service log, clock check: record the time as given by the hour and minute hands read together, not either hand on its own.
12:08
